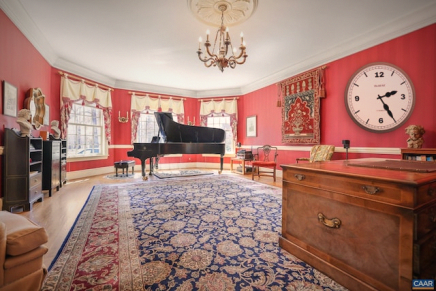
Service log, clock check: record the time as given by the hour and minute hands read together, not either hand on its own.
2:25
